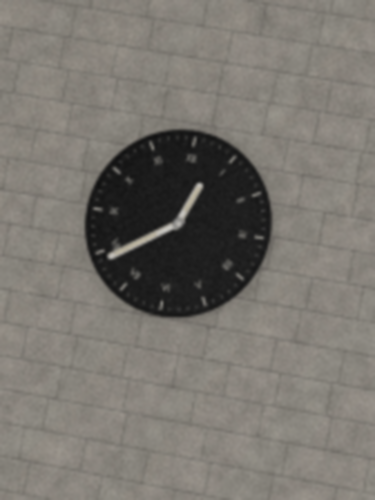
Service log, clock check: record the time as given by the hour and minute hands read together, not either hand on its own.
12:39
